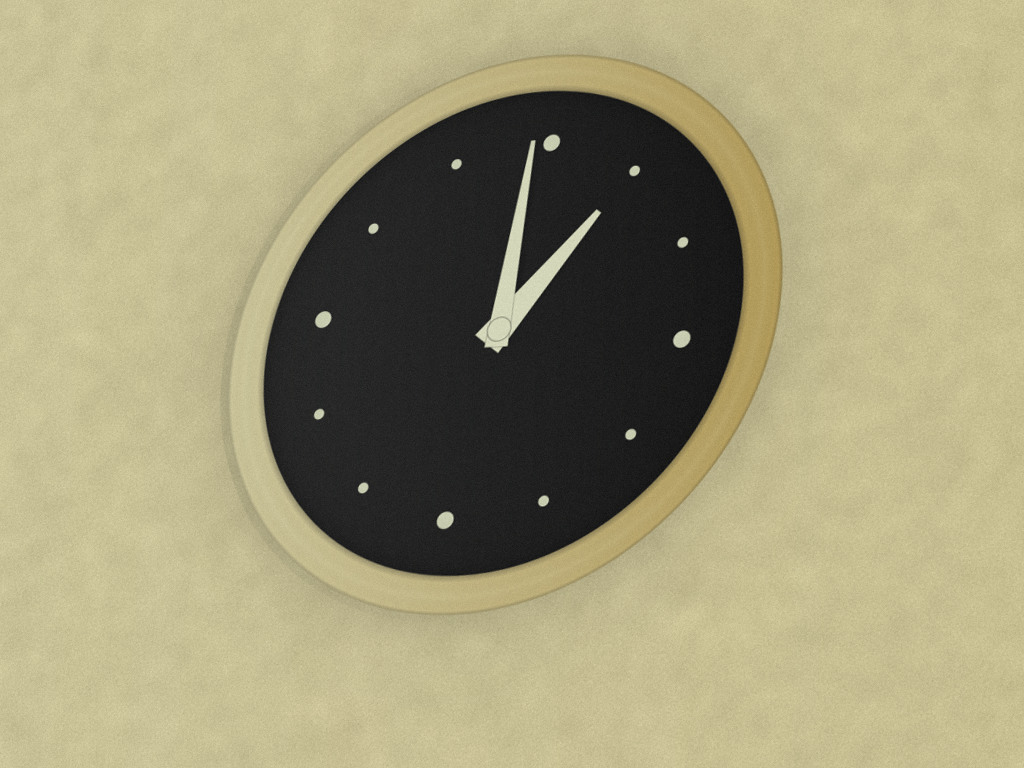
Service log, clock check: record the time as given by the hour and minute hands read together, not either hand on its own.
12:59
